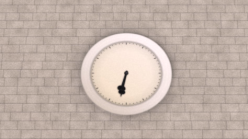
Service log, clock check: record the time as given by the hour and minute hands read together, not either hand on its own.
6:32
